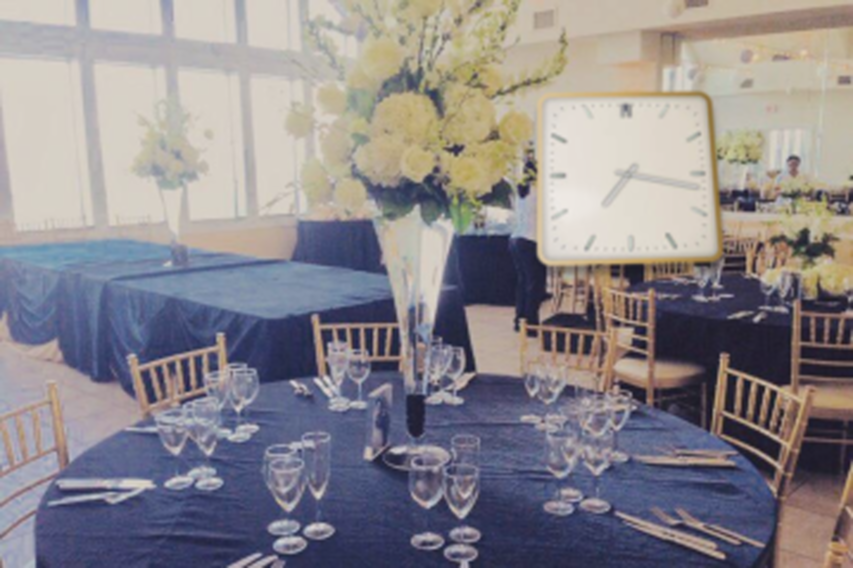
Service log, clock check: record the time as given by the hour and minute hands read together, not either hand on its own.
7:17
